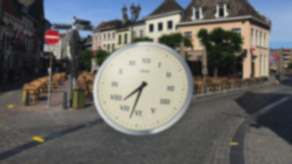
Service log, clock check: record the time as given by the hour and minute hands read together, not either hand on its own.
7:32
